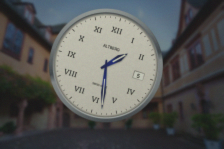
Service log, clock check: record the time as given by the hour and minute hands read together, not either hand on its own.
1:28
